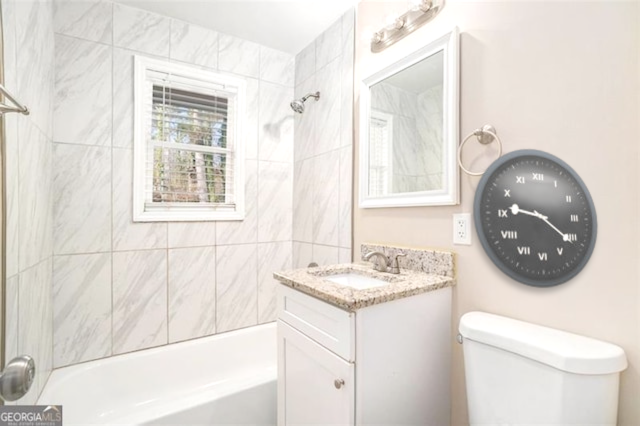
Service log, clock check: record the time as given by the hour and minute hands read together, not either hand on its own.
9:21
